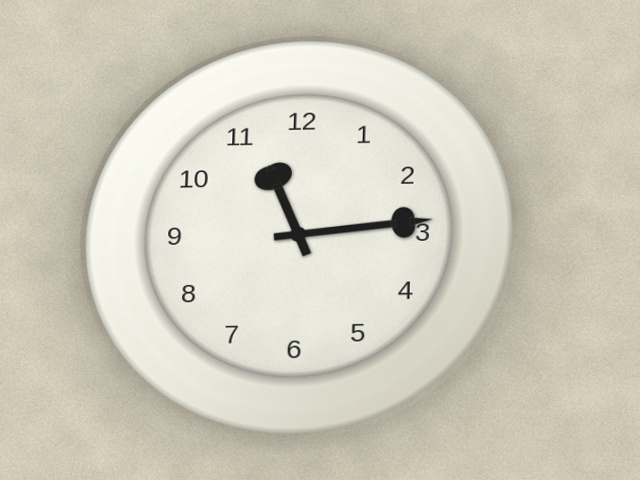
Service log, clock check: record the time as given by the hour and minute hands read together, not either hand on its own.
11:14
